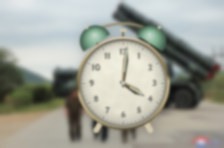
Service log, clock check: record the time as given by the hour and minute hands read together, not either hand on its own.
4:01
